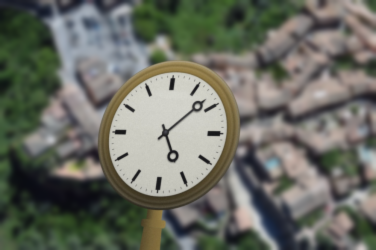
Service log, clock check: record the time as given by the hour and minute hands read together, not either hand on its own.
5:08
